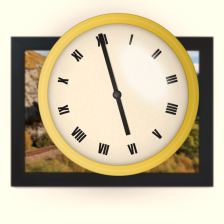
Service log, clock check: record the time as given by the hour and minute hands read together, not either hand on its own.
6:00
